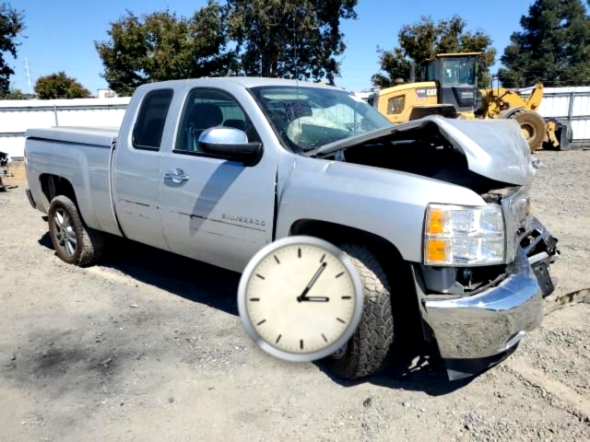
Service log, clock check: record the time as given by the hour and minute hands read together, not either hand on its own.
3:06
